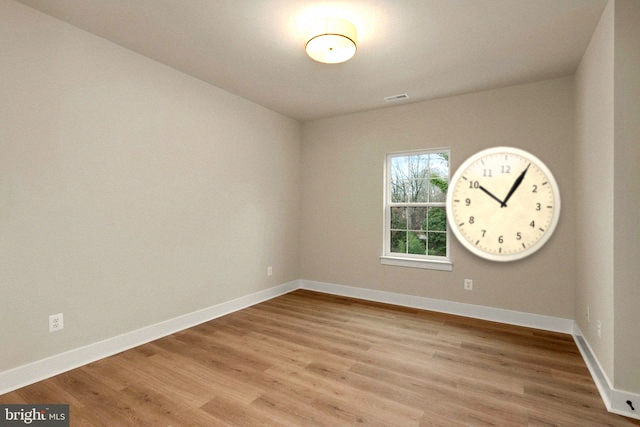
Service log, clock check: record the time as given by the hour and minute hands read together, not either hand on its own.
10:05
